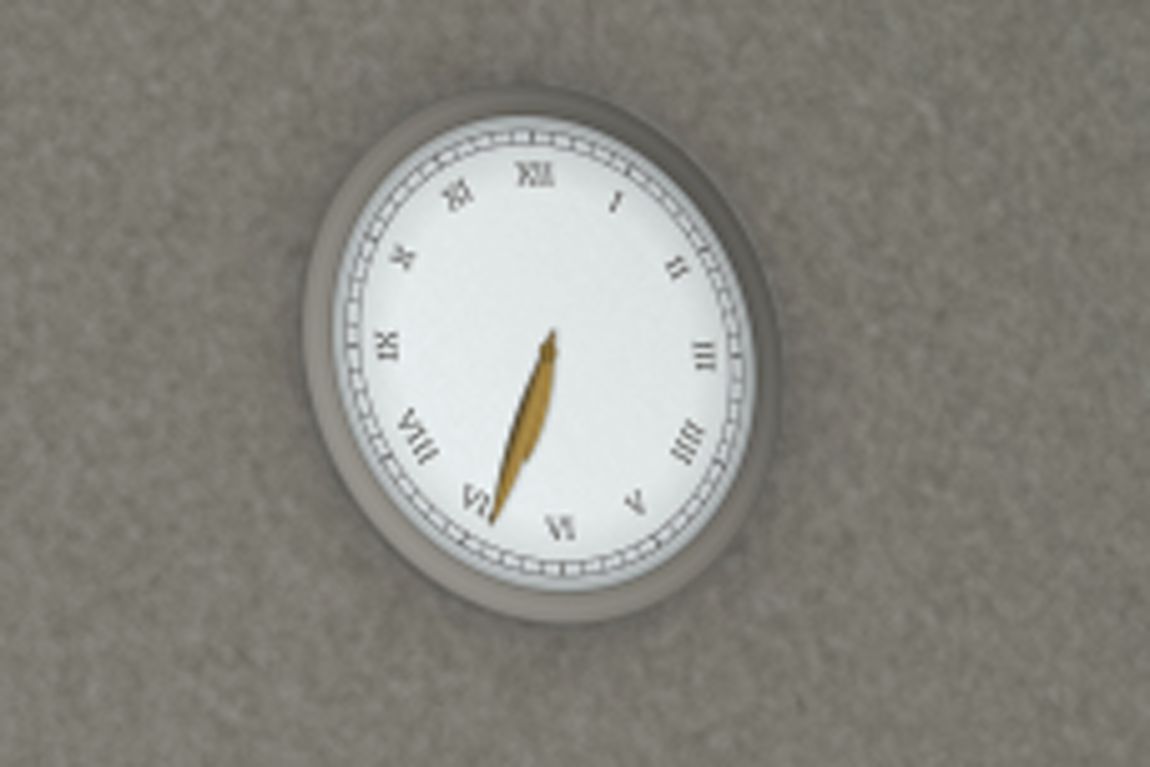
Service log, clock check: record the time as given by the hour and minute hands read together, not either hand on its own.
6:34
